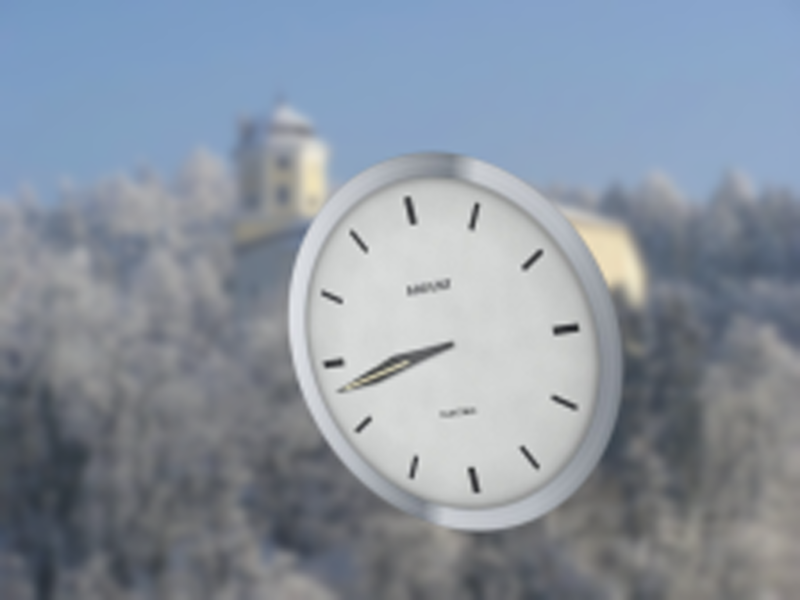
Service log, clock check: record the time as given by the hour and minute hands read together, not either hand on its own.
8:43
